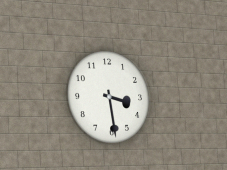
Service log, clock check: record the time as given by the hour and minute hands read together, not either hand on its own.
3:29
